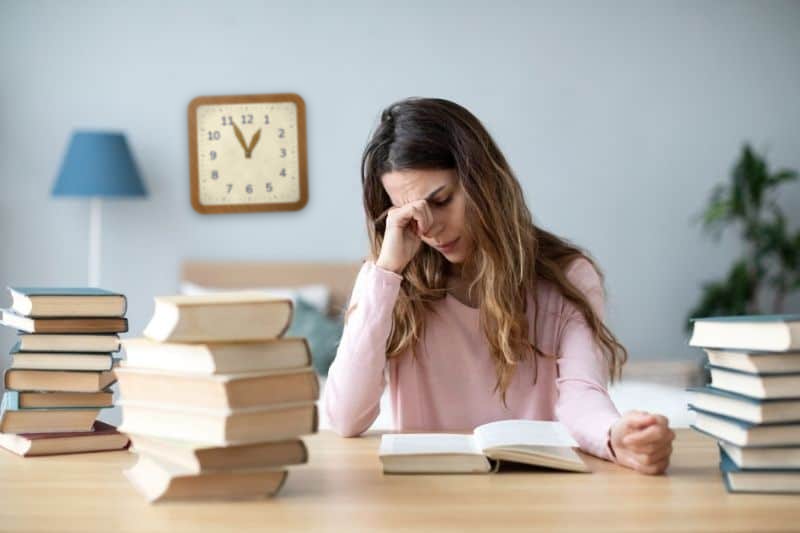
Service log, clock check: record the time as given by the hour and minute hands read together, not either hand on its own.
12:56
